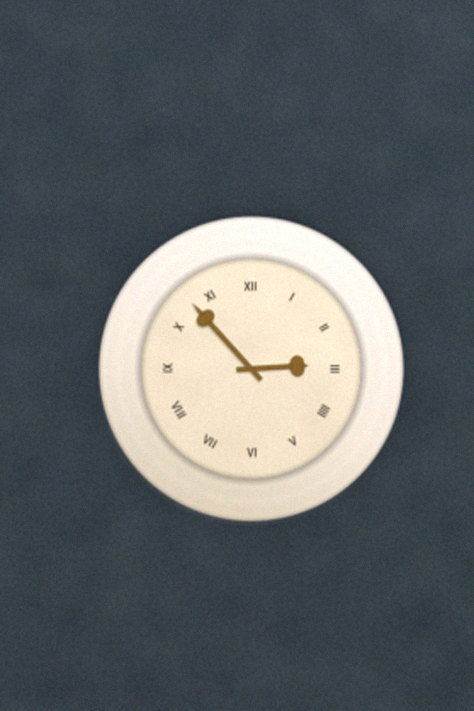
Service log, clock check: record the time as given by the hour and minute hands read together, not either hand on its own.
2:53
